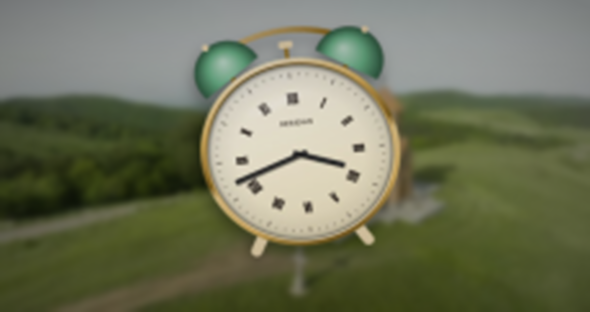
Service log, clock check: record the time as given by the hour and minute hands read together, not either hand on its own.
3:42
